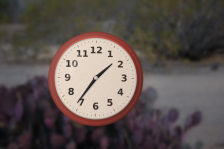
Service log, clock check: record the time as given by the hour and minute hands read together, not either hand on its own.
1:36
